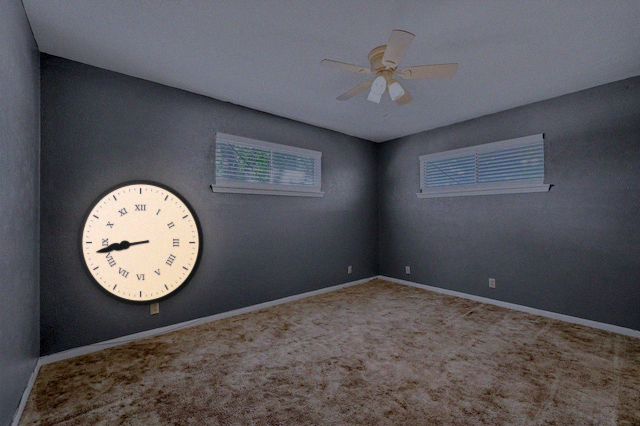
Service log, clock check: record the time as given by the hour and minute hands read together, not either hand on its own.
8:43
